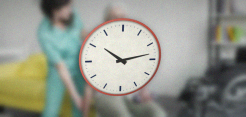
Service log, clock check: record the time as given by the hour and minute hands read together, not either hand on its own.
10:13
